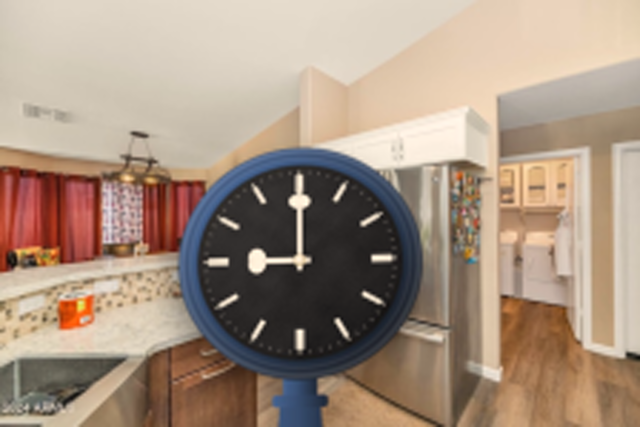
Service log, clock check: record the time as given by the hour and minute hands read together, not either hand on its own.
9:00
